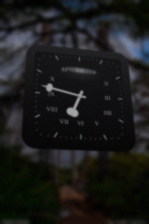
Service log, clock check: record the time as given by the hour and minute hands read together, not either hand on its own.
6:47
